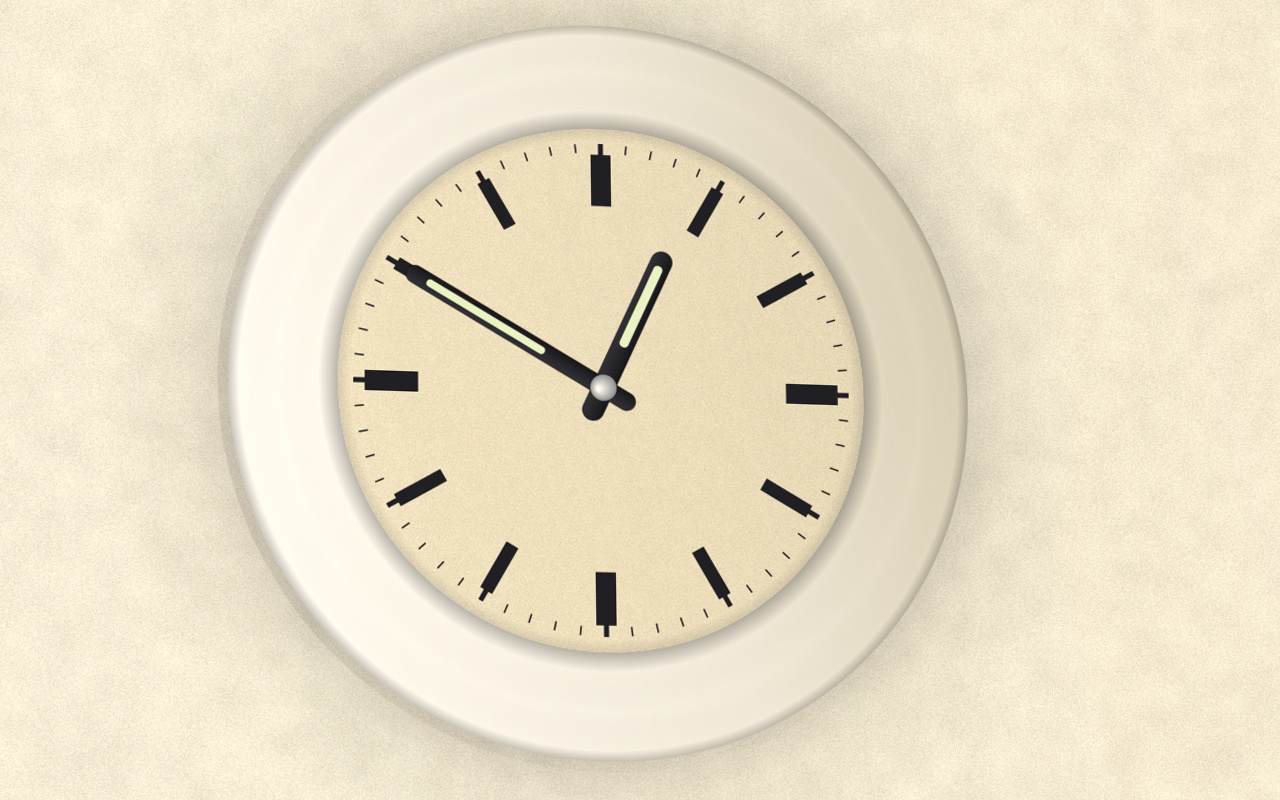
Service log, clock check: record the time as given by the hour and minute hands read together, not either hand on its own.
12:50
